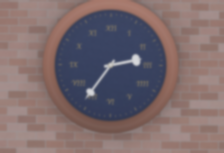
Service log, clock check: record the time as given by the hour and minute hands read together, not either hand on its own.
2:36
